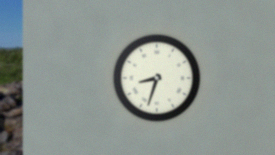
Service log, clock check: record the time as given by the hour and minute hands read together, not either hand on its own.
8:33
